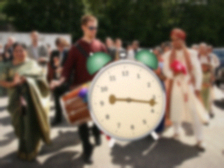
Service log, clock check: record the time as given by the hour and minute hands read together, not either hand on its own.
9:17
